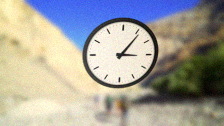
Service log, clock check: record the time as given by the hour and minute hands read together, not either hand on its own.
3:06
